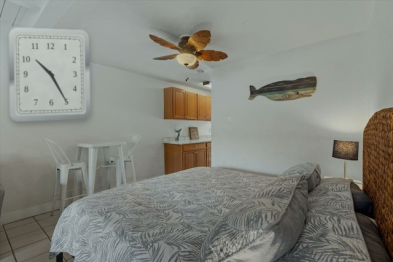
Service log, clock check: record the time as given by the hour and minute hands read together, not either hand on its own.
10:25
